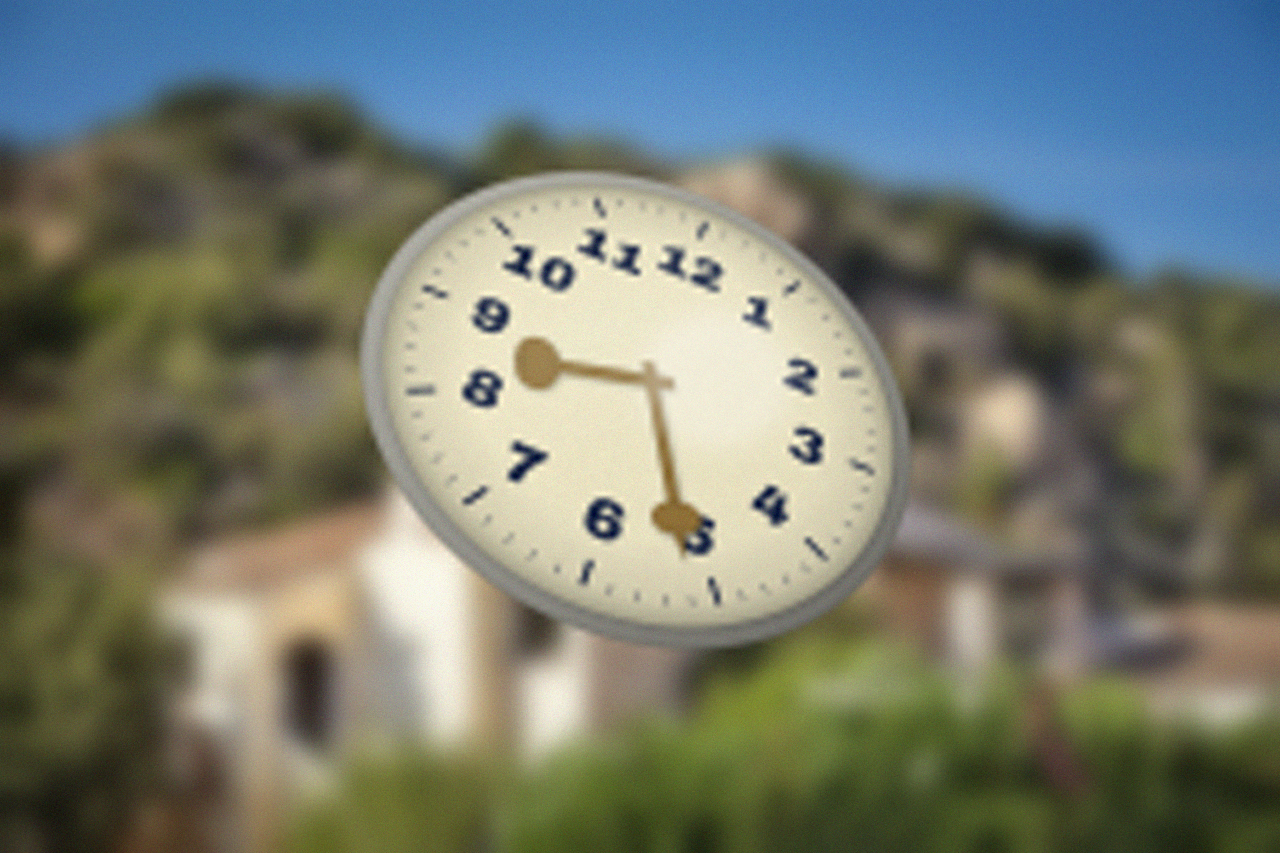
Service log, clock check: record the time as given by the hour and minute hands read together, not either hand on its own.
8:26
